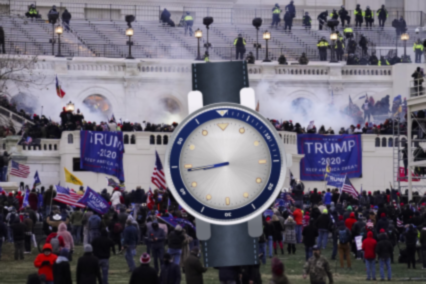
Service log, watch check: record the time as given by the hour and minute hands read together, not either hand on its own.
8:44
